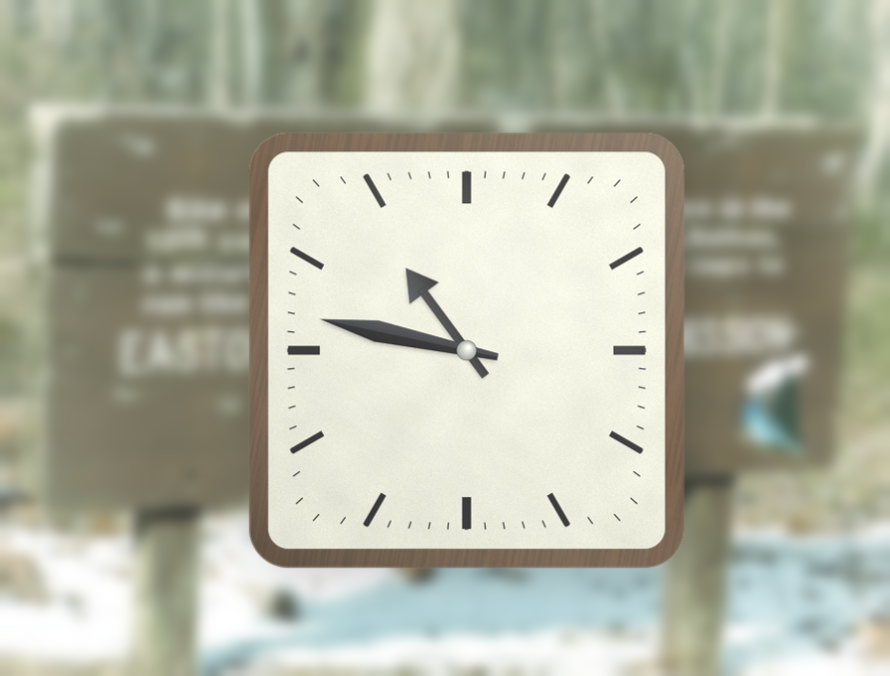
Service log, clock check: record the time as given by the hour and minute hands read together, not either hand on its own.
10:47
